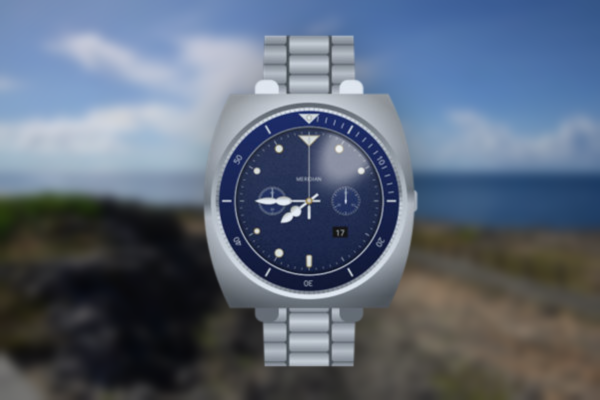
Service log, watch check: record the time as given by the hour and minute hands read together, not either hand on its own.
7:45
